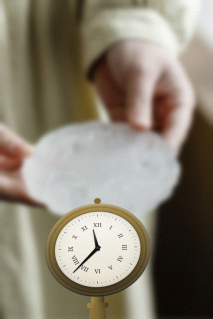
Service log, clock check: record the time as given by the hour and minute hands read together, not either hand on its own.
11:37
